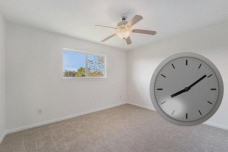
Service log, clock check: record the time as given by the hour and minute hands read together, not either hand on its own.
8:09
